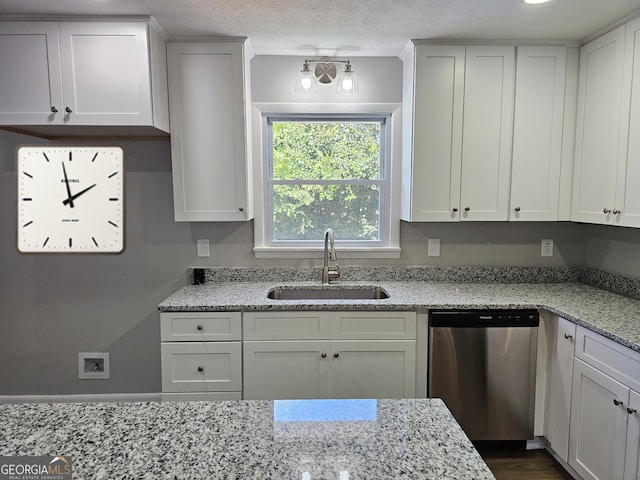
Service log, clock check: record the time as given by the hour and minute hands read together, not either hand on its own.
1:58
